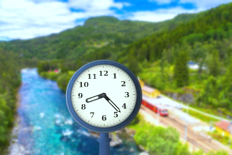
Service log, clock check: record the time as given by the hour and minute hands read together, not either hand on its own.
8:23
